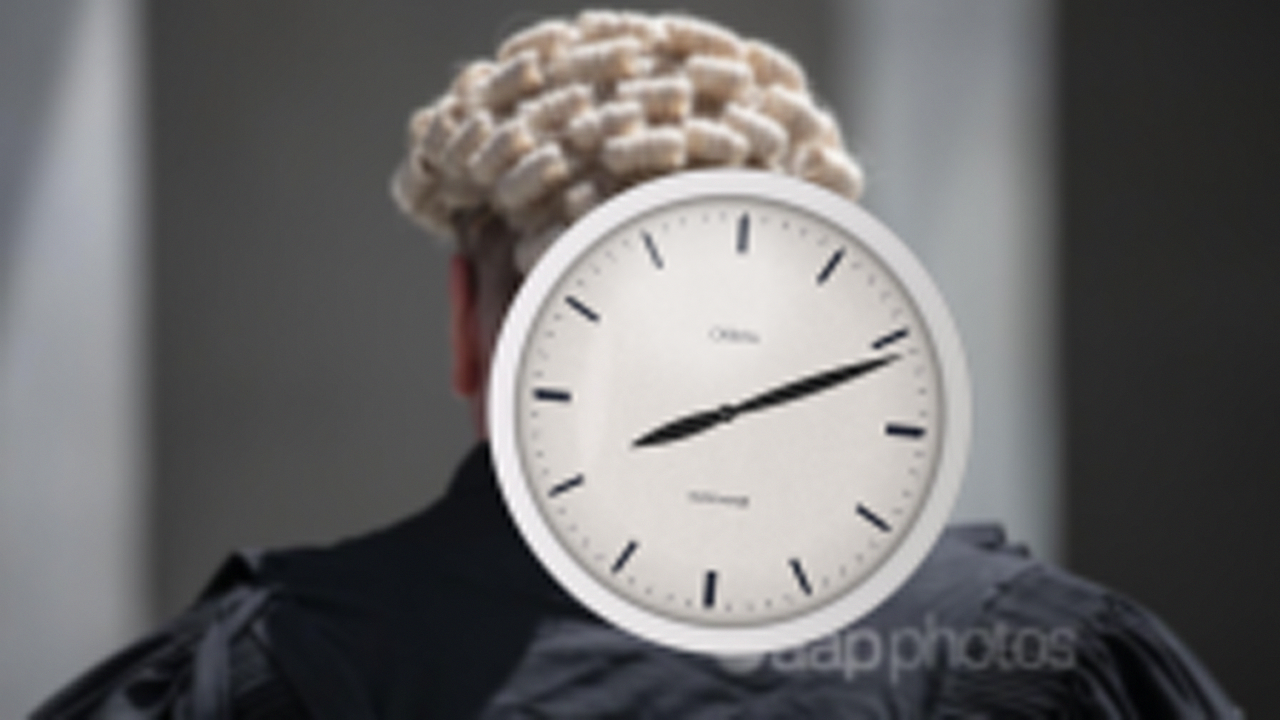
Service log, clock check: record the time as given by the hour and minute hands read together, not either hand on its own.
8:11
